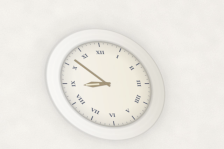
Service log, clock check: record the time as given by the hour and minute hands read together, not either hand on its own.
8:52
